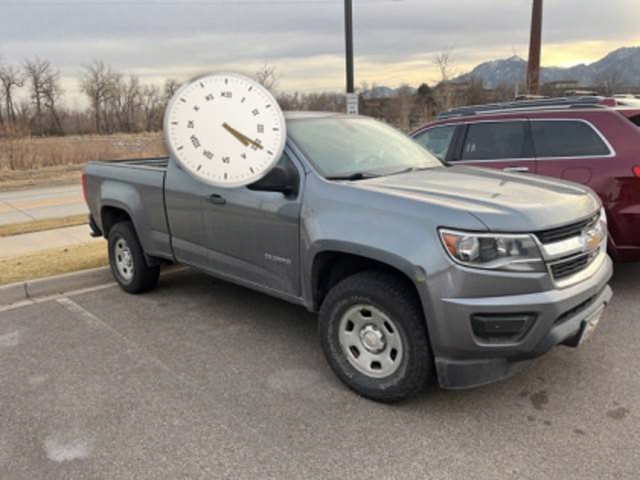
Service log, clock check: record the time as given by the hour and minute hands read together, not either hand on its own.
4:20
